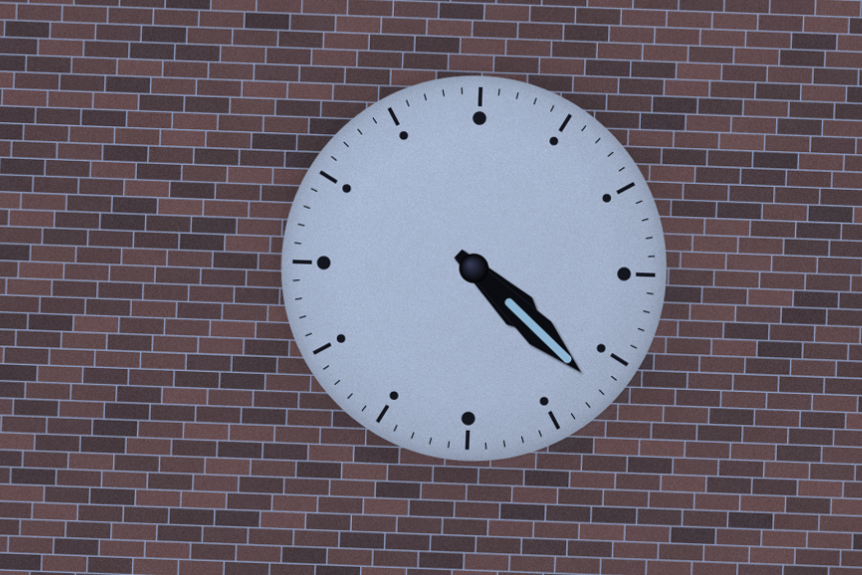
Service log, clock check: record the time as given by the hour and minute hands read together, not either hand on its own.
4:22
